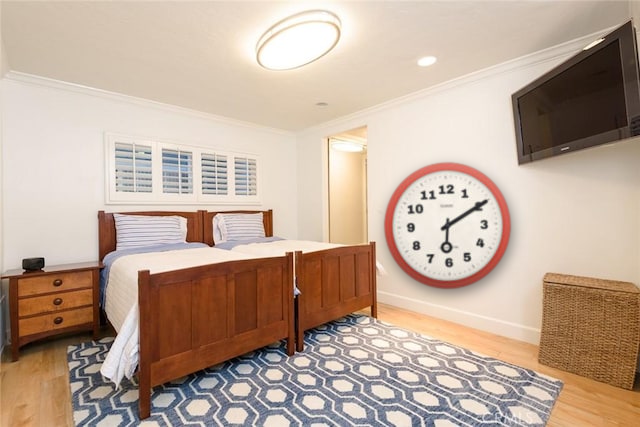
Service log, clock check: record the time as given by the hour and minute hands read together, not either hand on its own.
6:10
